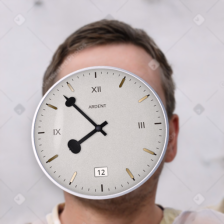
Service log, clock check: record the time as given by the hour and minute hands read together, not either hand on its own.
7:53
